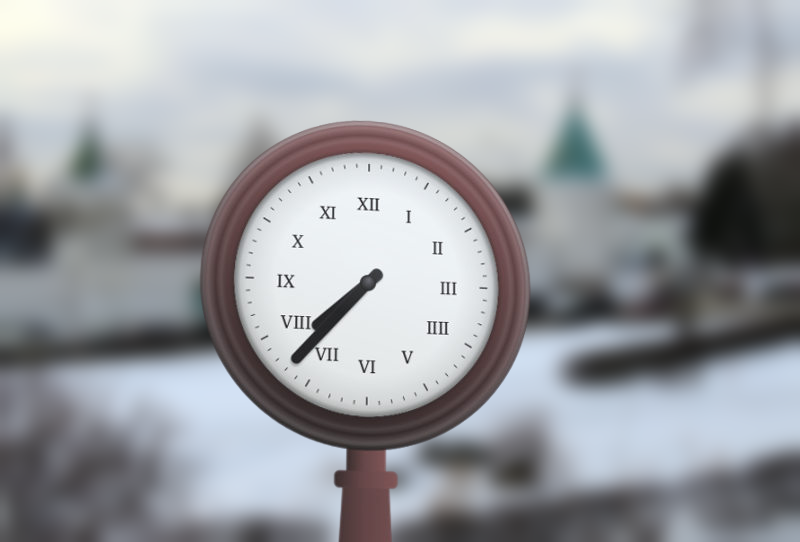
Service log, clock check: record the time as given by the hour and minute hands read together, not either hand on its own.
7:37
